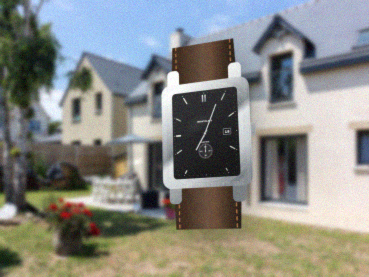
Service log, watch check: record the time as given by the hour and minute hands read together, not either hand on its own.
7:04
